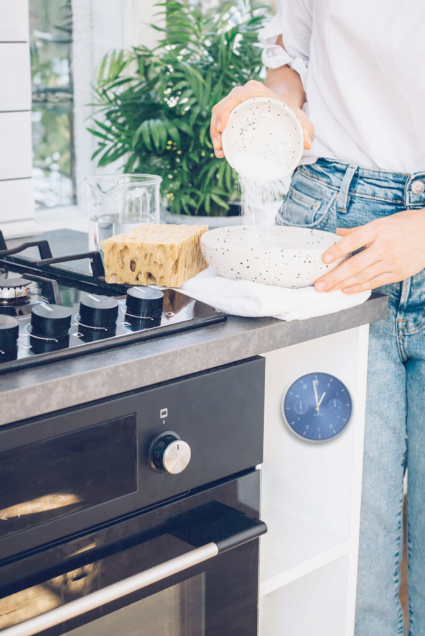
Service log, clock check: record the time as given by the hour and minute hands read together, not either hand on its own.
12:59
